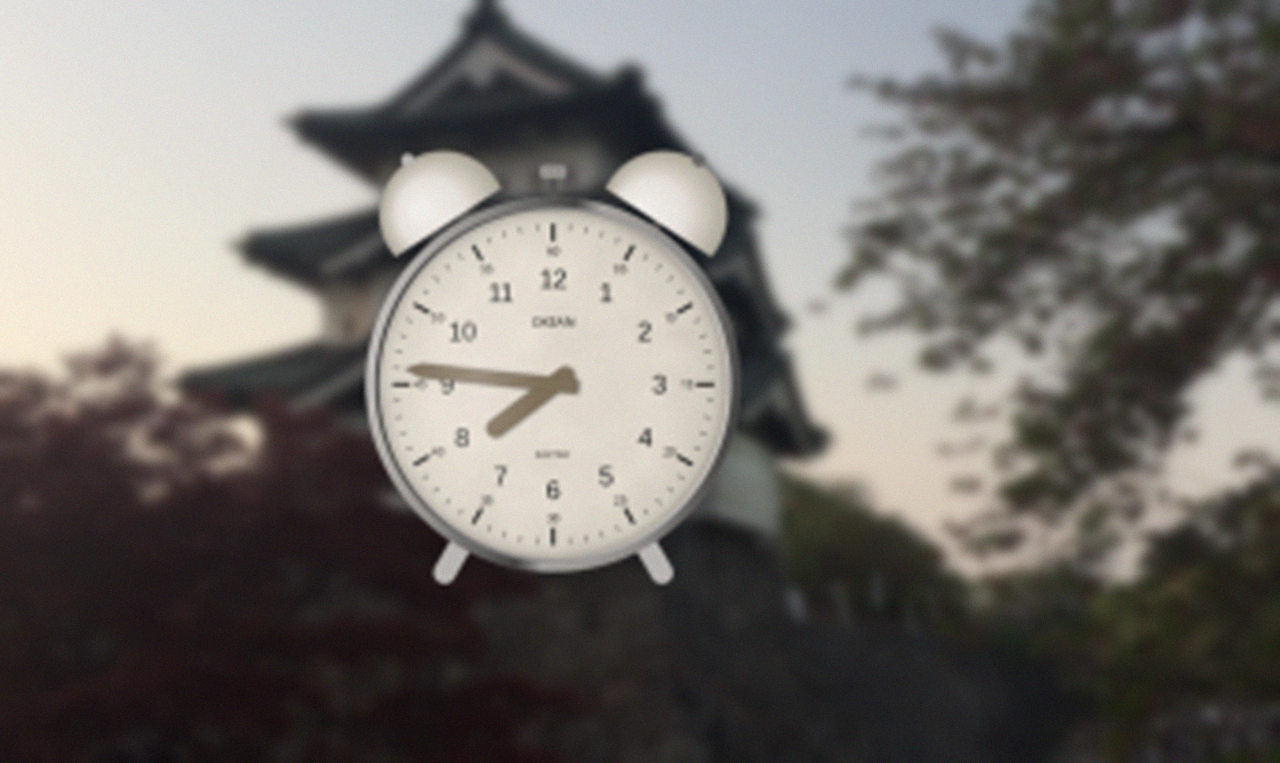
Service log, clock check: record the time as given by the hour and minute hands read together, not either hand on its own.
7:46
